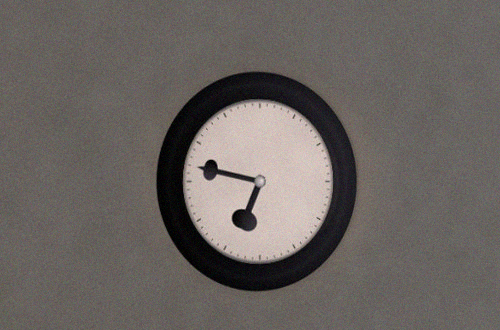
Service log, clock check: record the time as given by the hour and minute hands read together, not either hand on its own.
6:47
